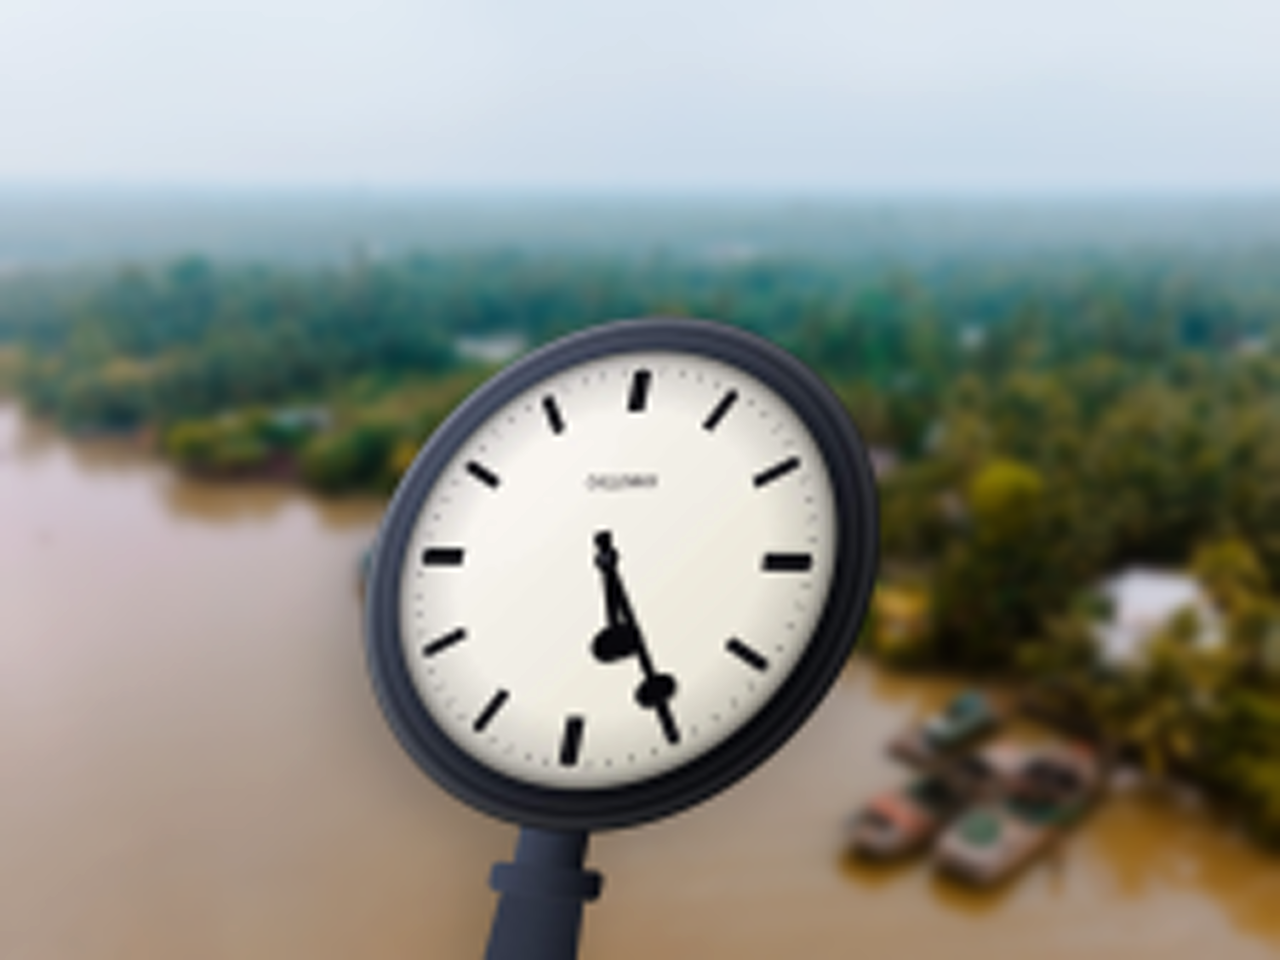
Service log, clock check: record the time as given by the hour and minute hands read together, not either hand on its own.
5:25
